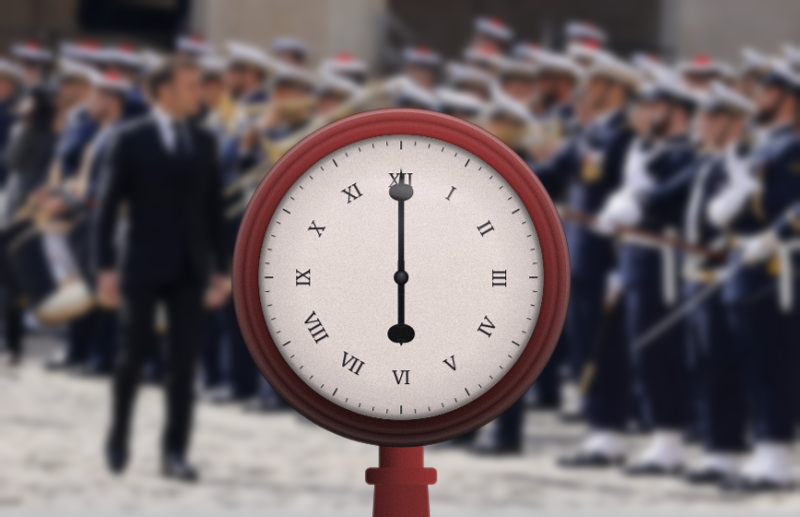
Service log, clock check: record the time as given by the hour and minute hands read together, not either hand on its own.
6:00
